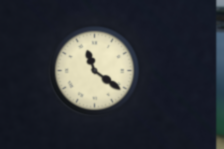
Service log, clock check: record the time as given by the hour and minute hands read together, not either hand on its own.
11:21
